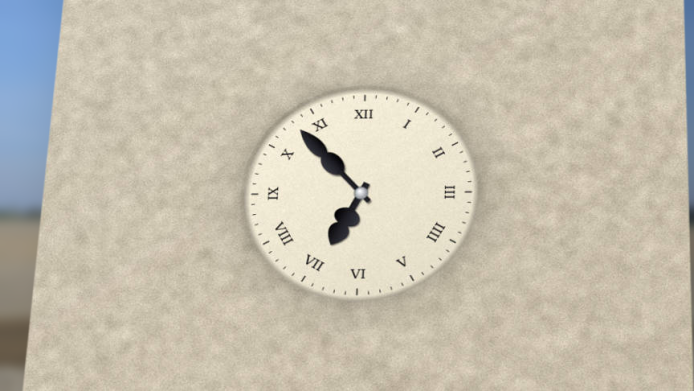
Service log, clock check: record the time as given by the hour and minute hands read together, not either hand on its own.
6:53
